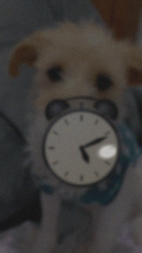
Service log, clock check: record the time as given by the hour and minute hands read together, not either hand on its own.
5:11
